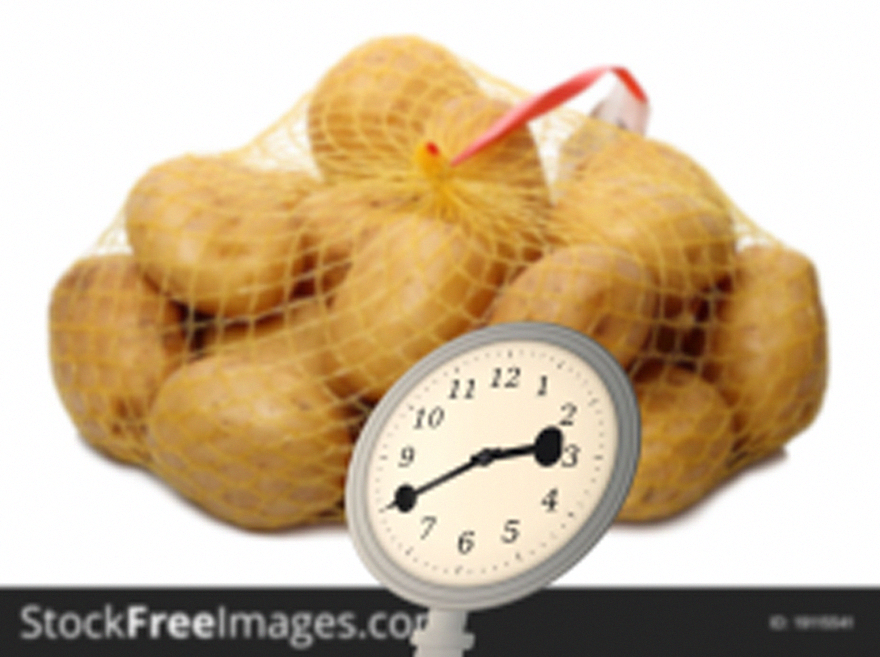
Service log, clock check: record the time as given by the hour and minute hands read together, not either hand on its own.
2:40
